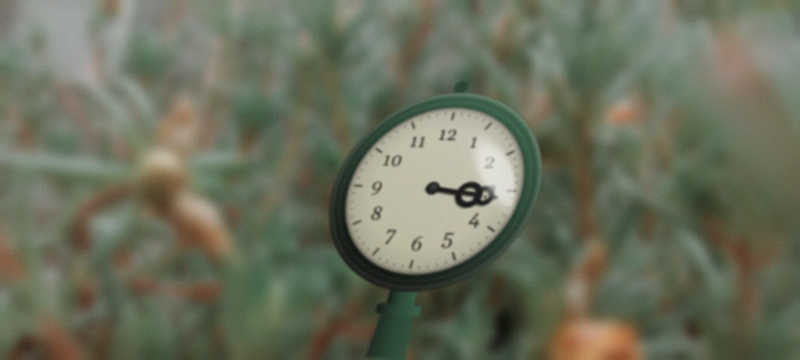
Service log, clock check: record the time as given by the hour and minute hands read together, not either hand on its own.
3:16
